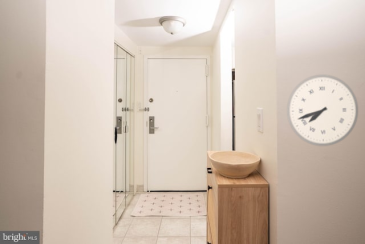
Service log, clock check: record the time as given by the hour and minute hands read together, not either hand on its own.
7:42
